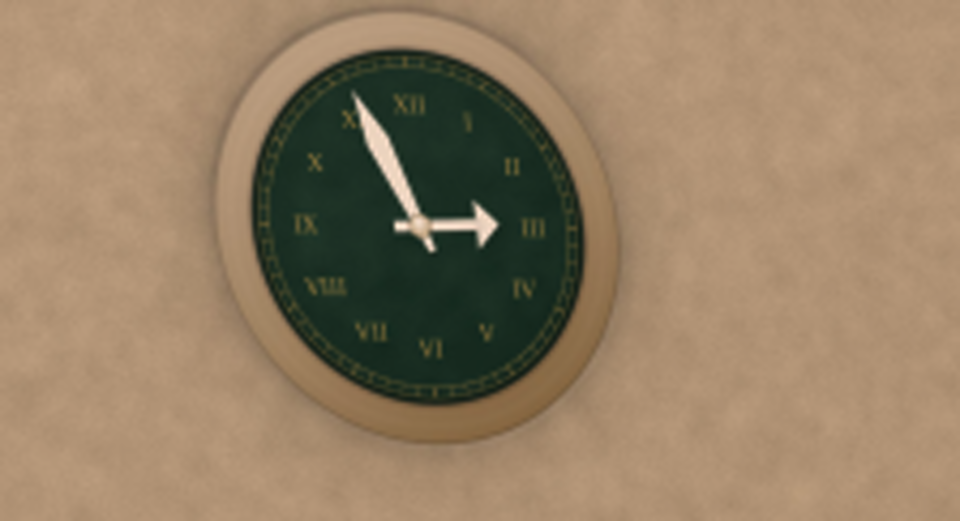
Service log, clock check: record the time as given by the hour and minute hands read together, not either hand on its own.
2:56
